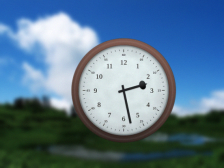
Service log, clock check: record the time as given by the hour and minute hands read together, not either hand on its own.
2:28
